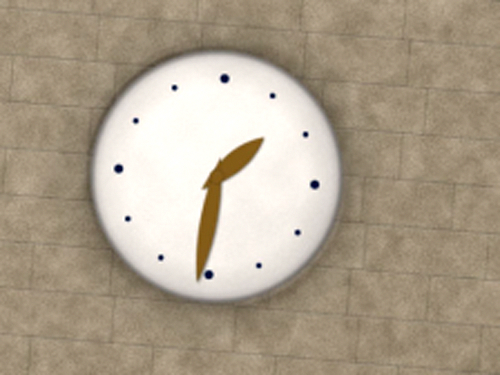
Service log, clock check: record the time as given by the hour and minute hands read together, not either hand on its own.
1:31
